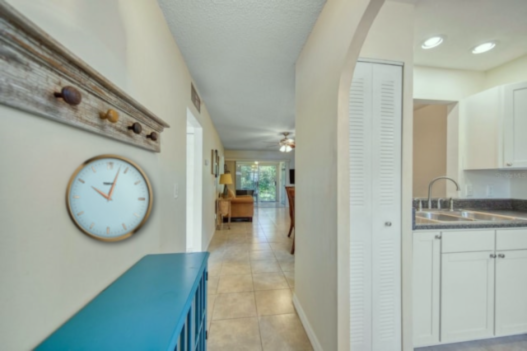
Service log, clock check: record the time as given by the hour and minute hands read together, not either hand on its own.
10:03
